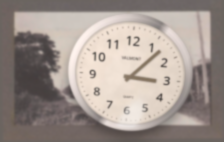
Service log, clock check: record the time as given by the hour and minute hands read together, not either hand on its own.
3:07
